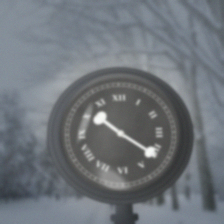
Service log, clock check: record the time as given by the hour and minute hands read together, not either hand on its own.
10:21
